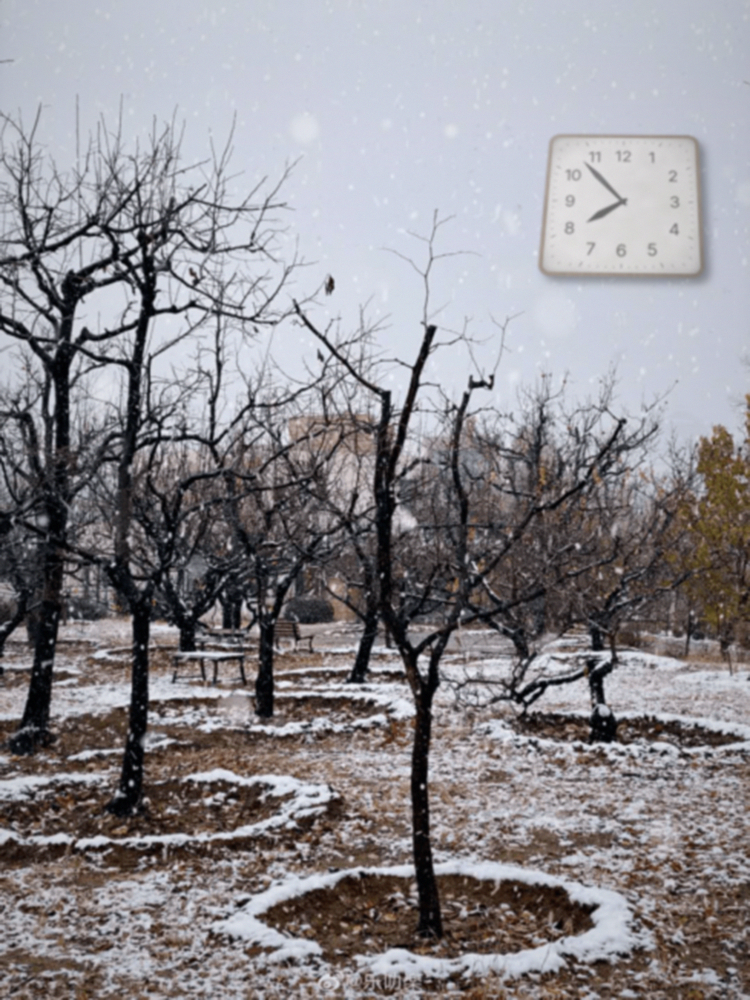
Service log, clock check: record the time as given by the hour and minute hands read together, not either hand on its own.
7:53
